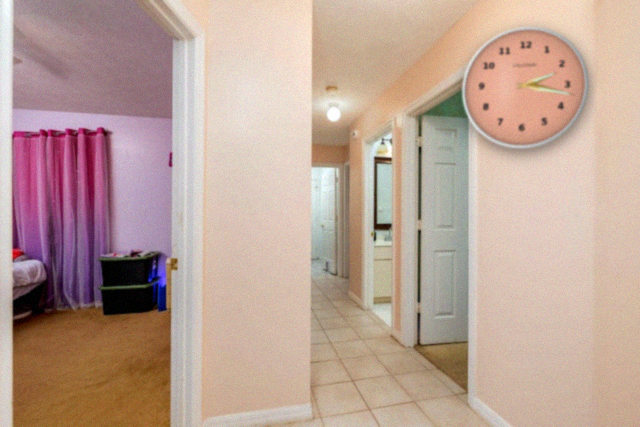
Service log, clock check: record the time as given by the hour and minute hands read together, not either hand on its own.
2:17
